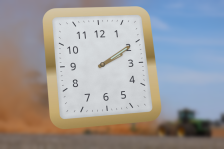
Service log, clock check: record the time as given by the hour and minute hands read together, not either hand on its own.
2:10
